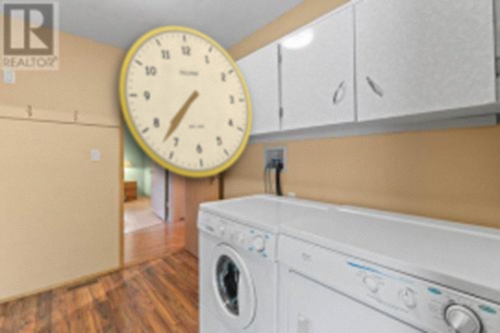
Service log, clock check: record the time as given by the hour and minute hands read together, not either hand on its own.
7:37
